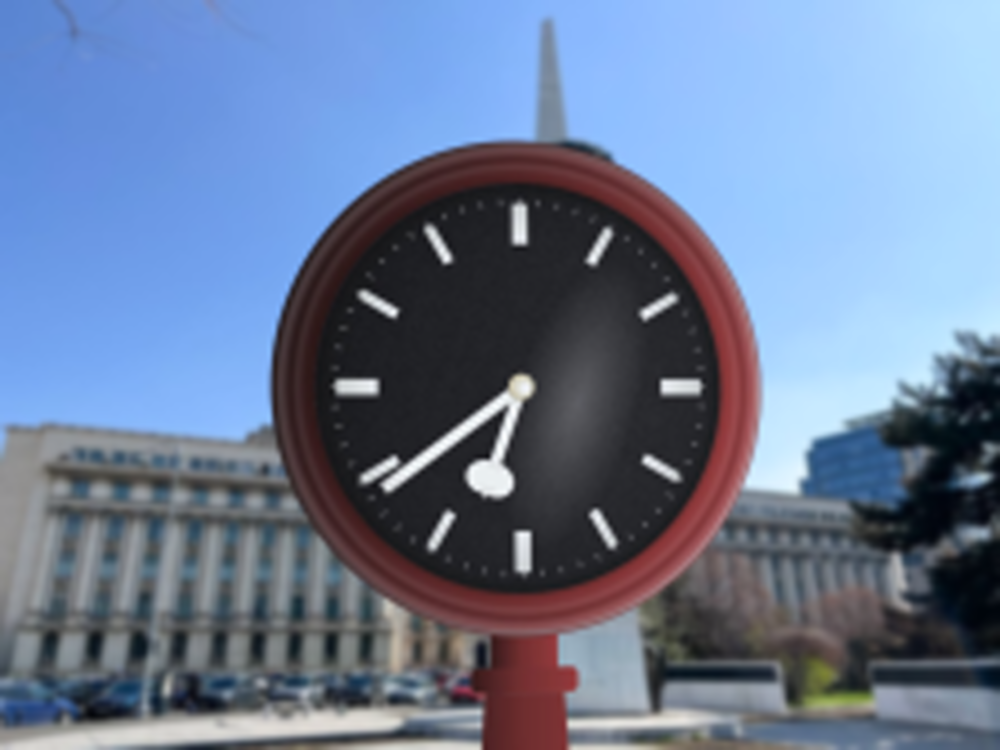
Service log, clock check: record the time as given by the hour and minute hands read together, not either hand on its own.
6:39
